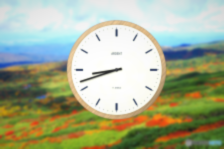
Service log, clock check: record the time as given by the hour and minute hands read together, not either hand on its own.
8:42
